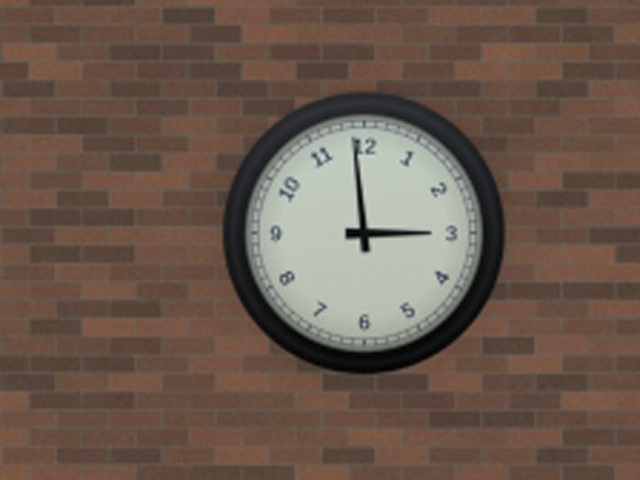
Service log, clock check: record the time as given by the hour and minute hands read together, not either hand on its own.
2:59
